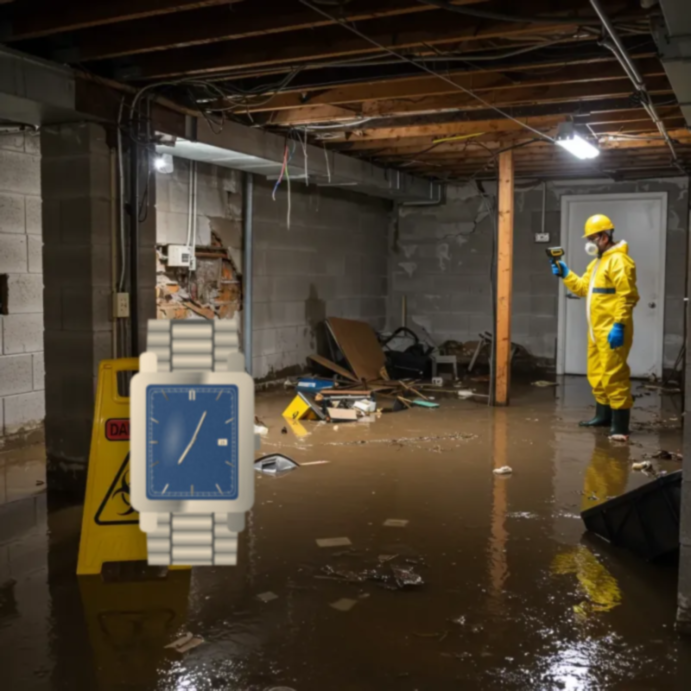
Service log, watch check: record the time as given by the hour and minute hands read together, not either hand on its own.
7:04
